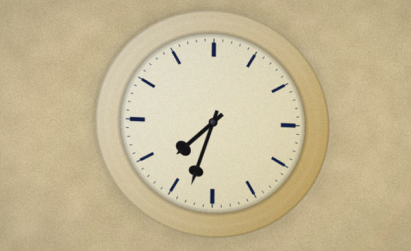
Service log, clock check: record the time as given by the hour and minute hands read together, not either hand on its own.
7:33
